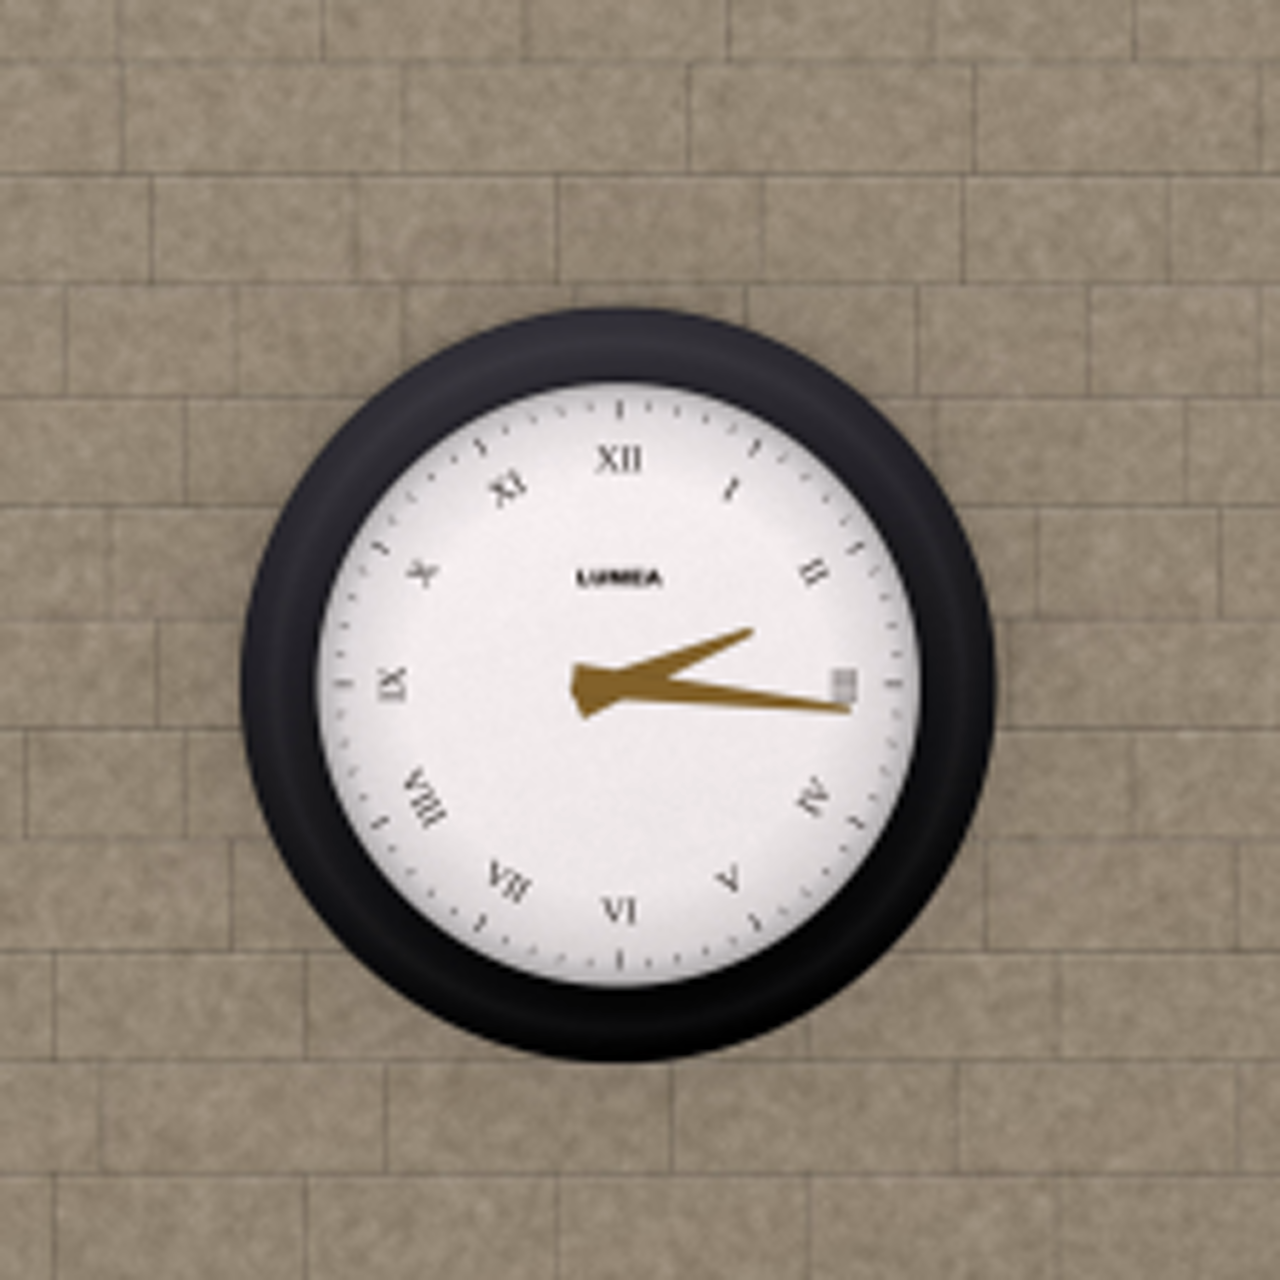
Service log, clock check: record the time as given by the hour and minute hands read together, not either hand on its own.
2:16
